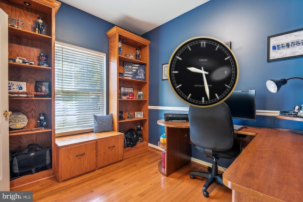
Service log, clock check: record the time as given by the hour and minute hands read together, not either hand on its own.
9:28
